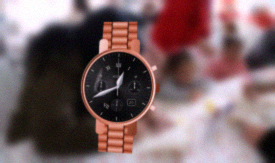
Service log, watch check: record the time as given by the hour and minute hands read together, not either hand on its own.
12:41
